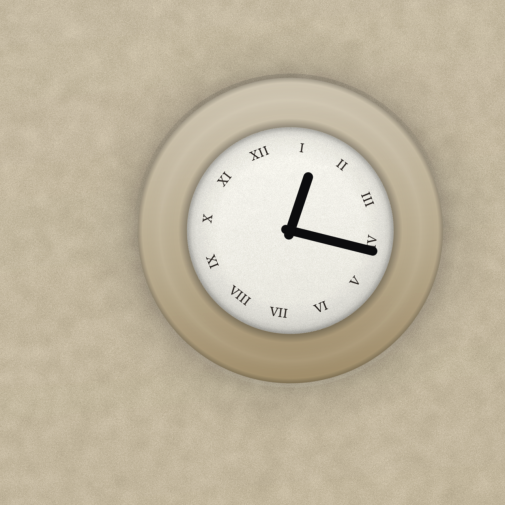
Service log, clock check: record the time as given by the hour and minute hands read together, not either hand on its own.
1:21
